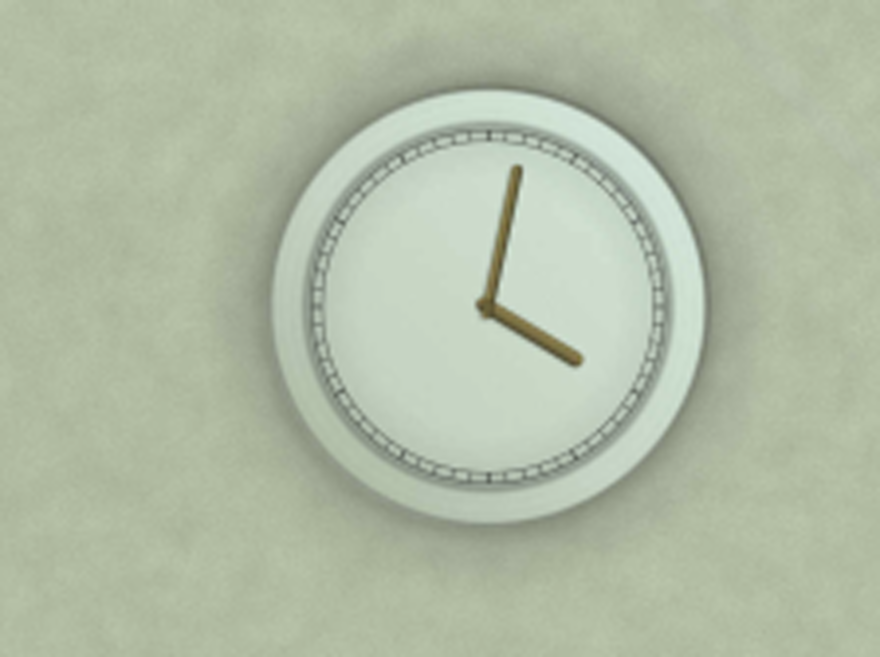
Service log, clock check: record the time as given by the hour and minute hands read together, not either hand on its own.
4:02
